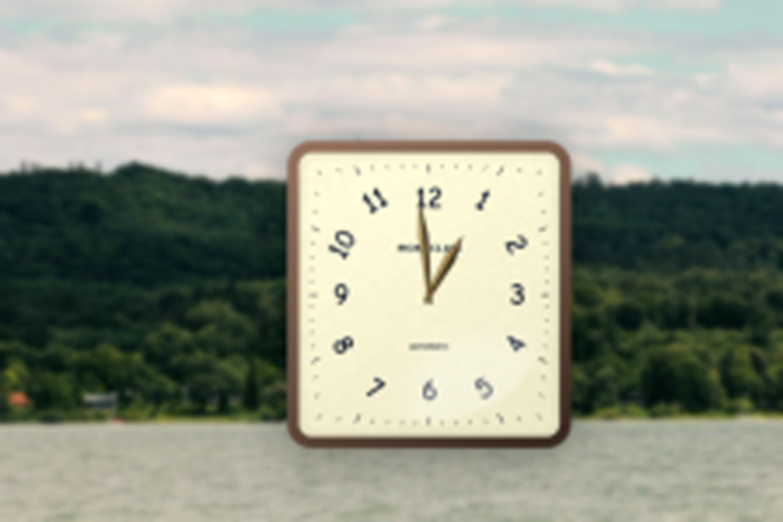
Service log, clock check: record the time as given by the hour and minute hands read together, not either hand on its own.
12:59
